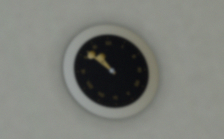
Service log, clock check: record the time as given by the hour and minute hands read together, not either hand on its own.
10:52
